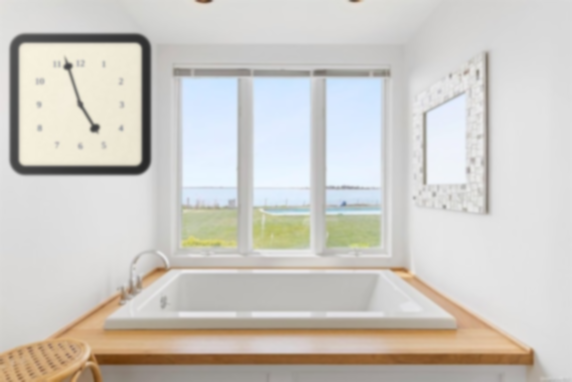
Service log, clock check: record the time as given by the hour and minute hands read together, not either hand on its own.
4:57
